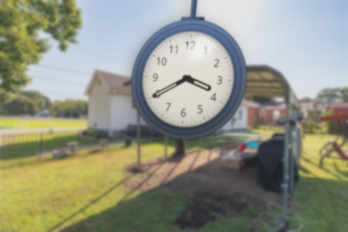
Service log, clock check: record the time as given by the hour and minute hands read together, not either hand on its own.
3:40
